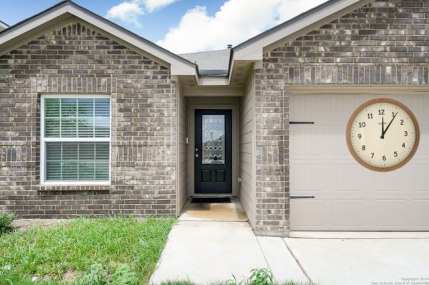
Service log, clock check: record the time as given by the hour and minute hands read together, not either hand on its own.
12:06
